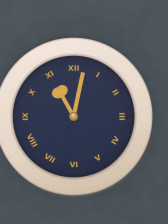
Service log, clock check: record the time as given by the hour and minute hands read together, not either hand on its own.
11:02
